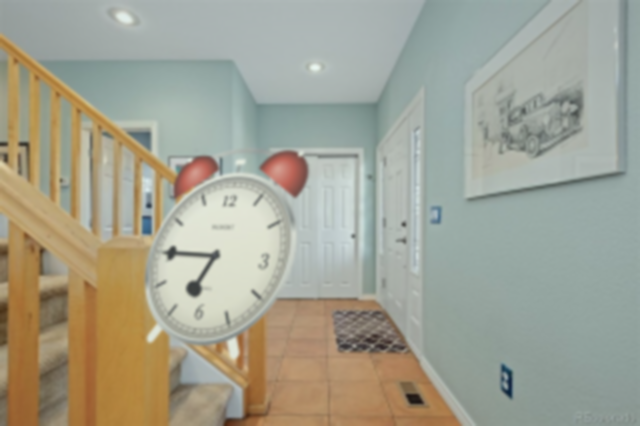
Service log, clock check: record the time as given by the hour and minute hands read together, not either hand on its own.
6:45
